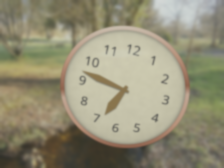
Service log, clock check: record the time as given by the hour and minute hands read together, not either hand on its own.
6:47
